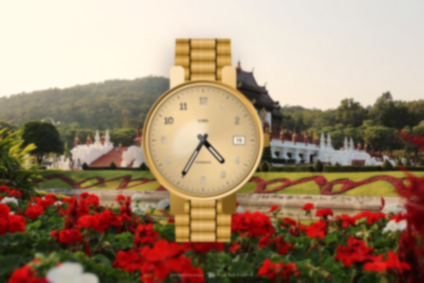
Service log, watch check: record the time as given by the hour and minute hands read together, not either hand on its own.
4:35
